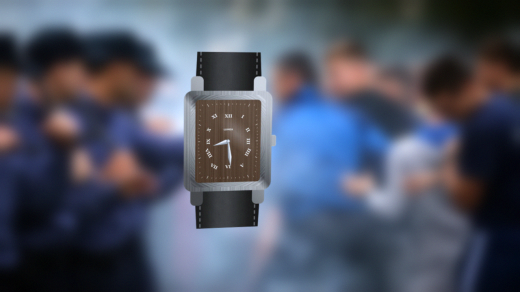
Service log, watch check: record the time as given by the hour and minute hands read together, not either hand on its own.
8:29
